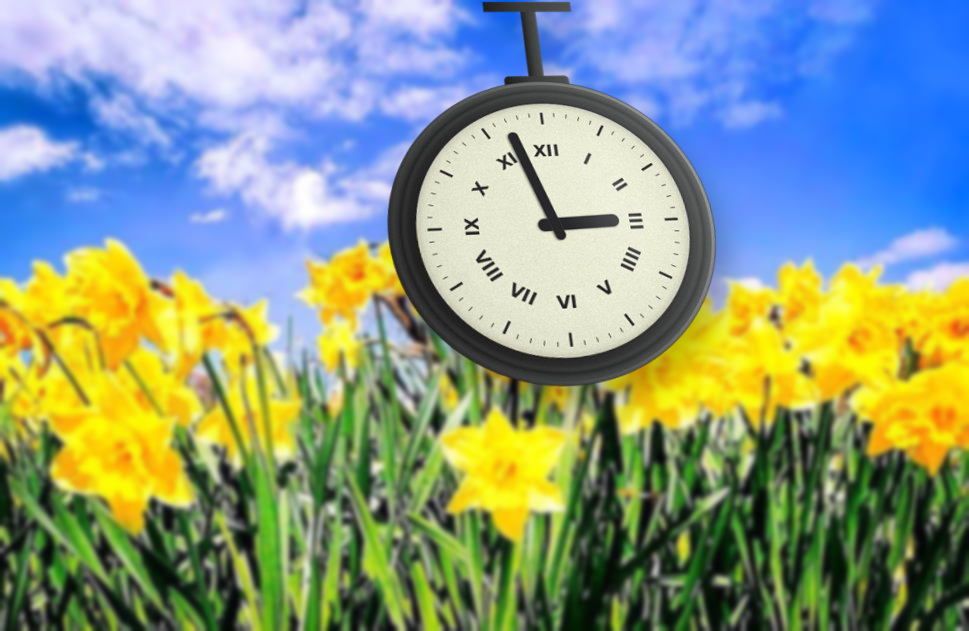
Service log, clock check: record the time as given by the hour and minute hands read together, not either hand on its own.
2:57
